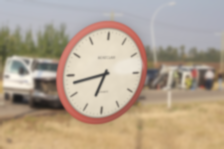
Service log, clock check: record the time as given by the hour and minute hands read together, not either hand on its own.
6:43
